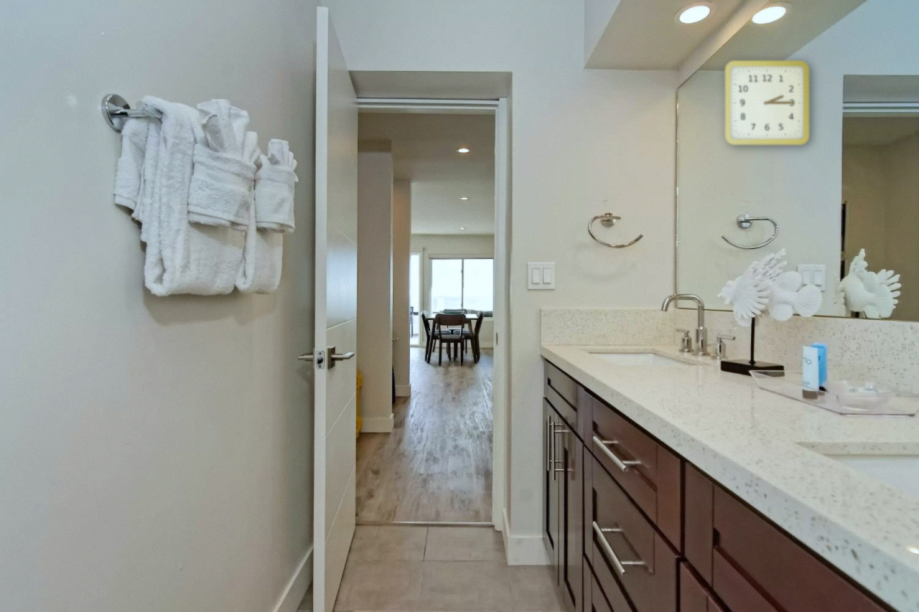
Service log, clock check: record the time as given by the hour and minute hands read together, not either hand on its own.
2:15
